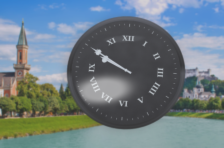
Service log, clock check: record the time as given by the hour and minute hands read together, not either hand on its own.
9:50
